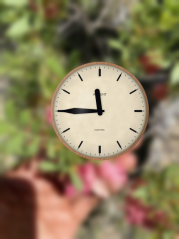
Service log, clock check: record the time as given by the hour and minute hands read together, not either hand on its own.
11:45
